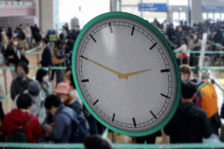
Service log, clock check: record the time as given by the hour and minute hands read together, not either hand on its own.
2:50
